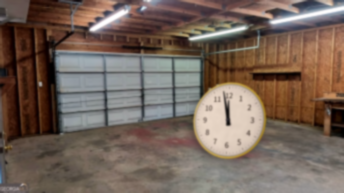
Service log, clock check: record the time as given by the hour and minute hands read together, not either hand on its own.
11:58
